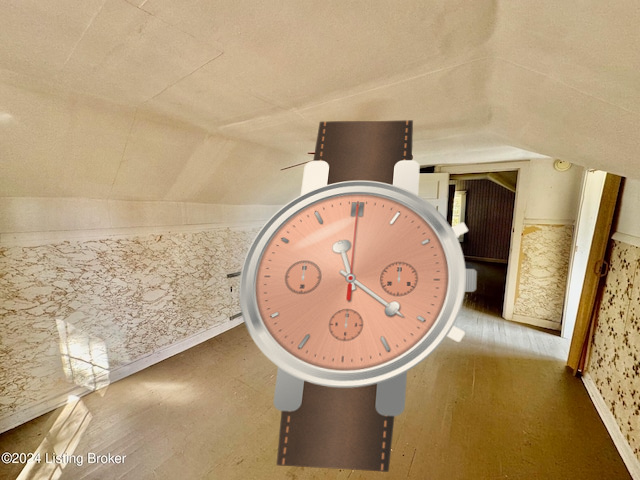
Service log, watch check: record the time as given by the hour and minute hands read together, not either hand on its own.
11:21
